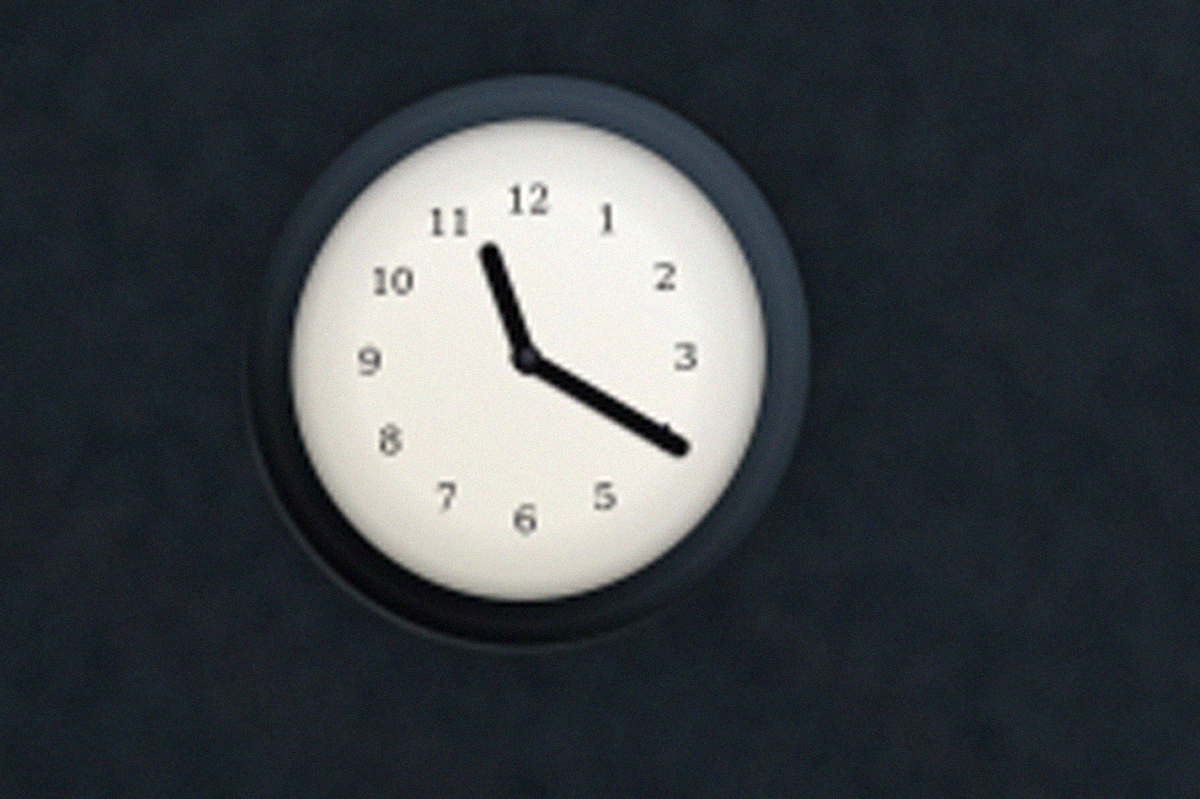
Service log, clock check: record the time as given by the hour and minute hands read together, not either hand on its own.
11:20
